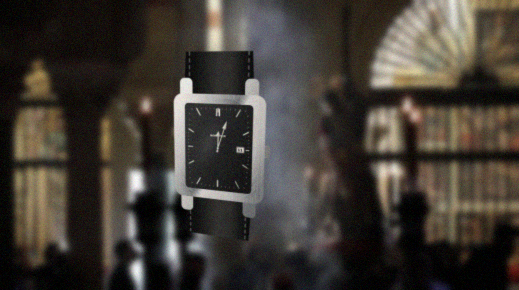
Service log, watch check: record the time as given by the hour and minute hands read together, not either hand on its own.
12:03
